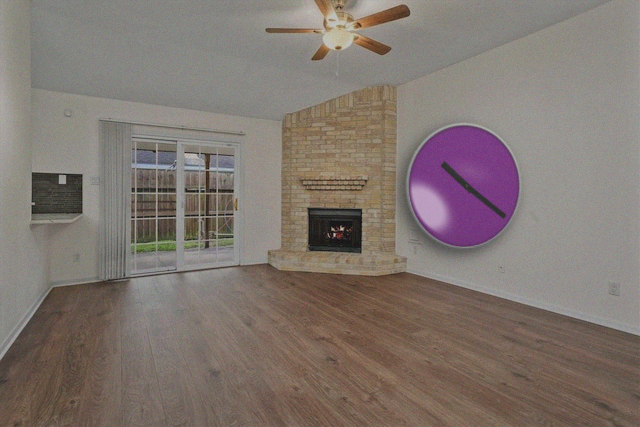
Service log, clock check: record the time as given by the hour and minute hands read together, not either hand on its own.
10:21
